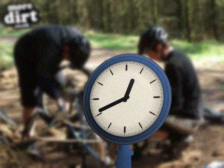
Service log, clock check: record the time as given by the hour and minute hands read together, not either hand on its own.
12:41
